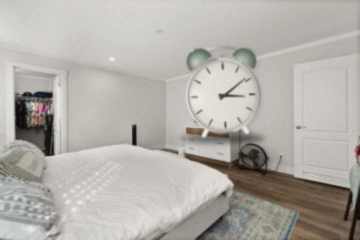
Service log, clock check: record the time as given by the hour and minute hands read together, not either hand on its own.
3:09
